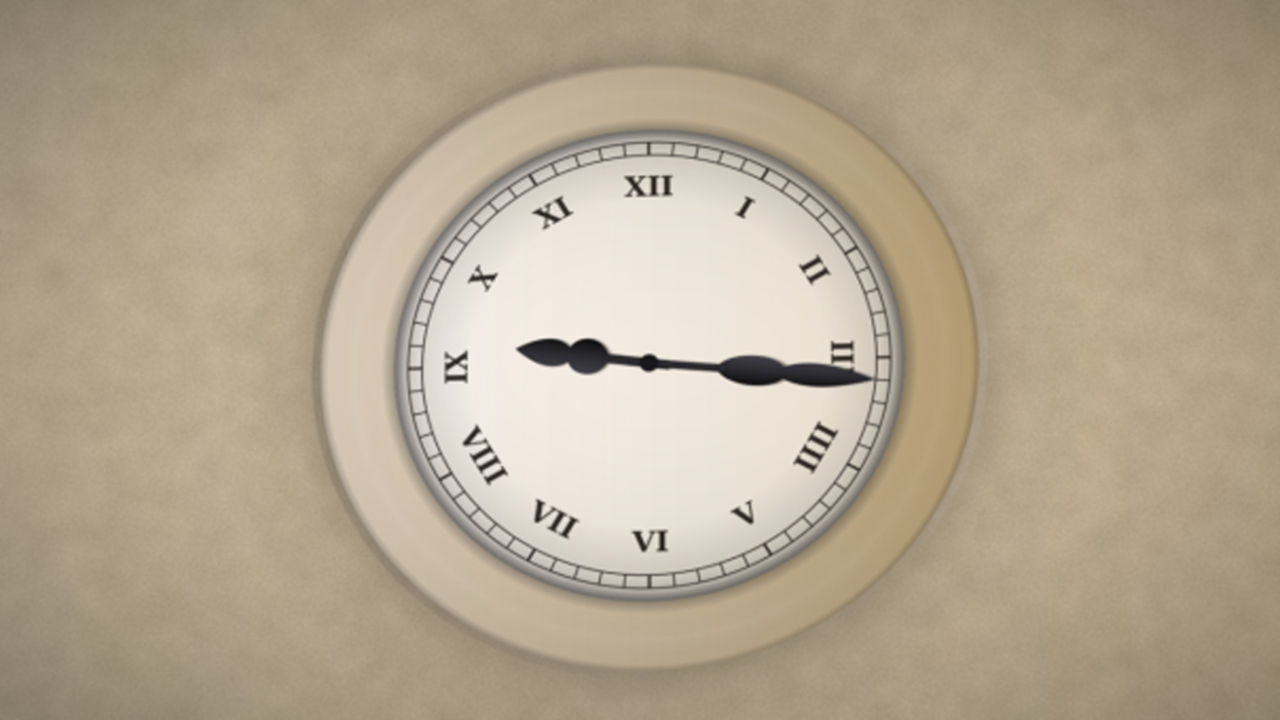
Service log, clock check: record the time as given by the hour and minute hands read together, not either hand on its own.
9:16
